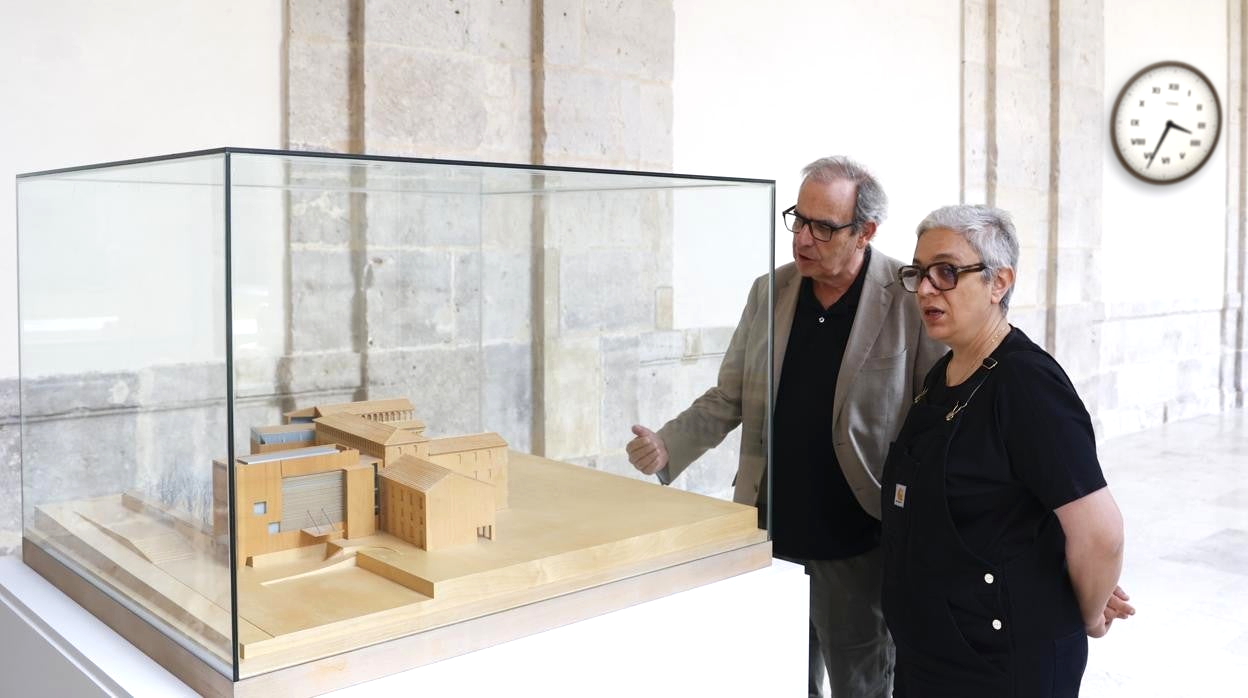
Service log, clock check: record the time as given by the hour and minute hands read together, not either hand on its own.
3:34
